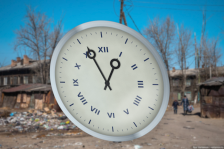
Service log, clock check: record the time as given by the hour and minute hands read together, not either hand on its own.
12:56
